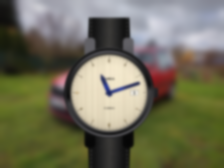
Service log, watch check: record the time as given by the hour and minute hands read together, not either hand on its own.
11:12
